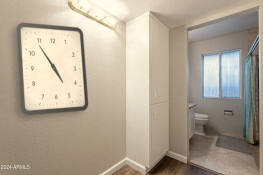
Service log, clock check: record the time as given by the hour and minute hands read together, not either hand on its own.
4:54
